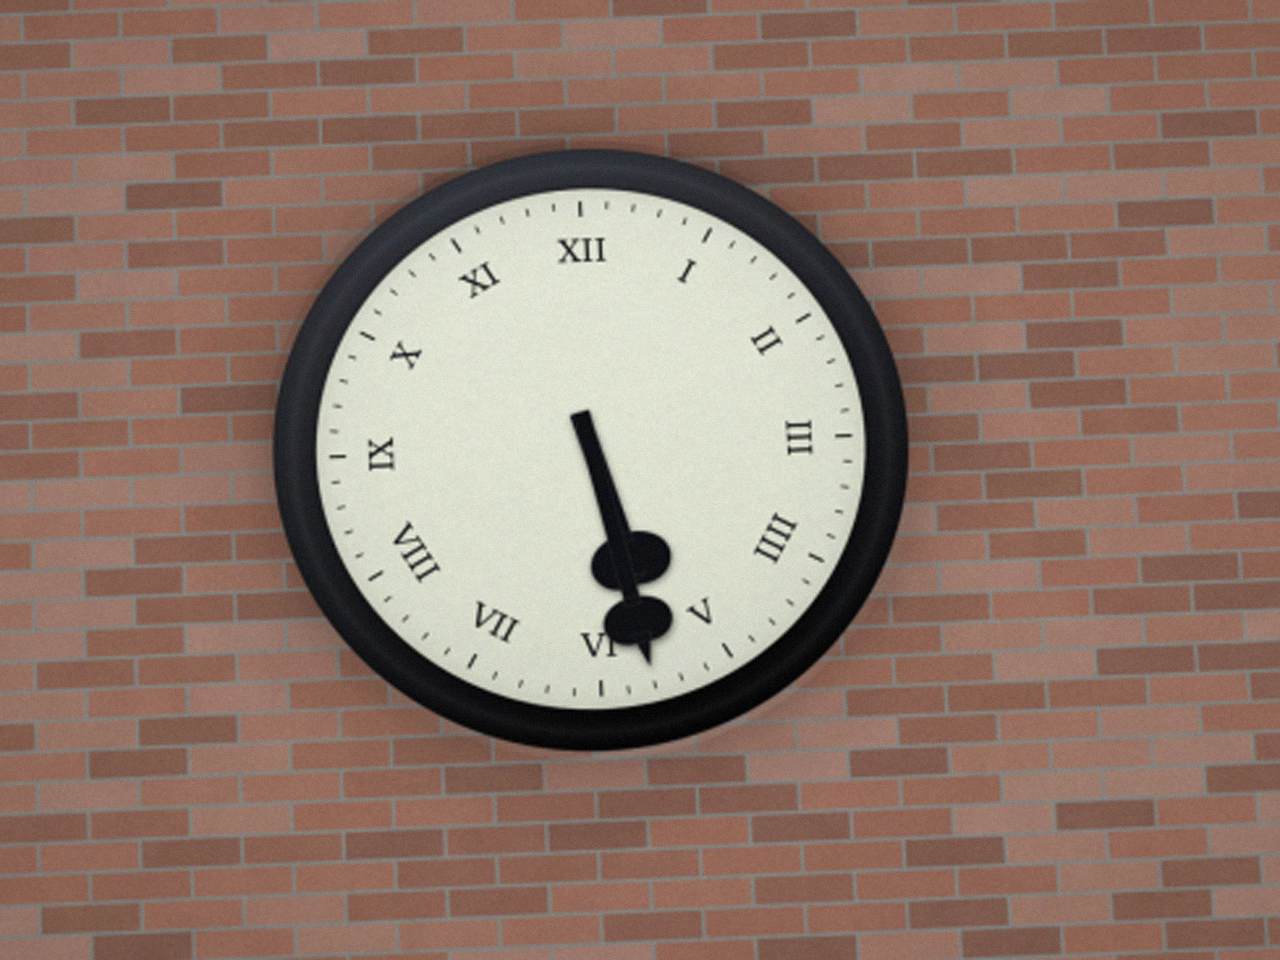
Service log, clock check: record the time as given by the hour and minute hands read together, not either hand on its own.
5:28
